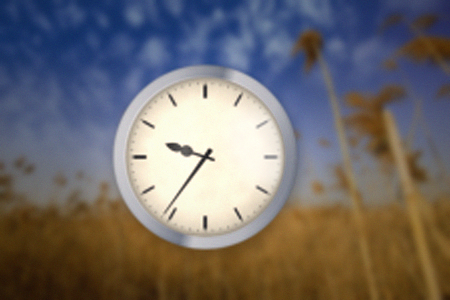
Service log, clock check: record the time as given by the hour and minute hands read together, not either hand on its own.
9:36
